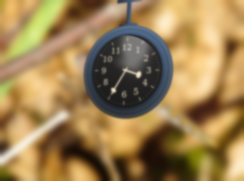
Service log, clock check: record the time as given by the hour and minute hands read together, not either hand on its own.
3:35
